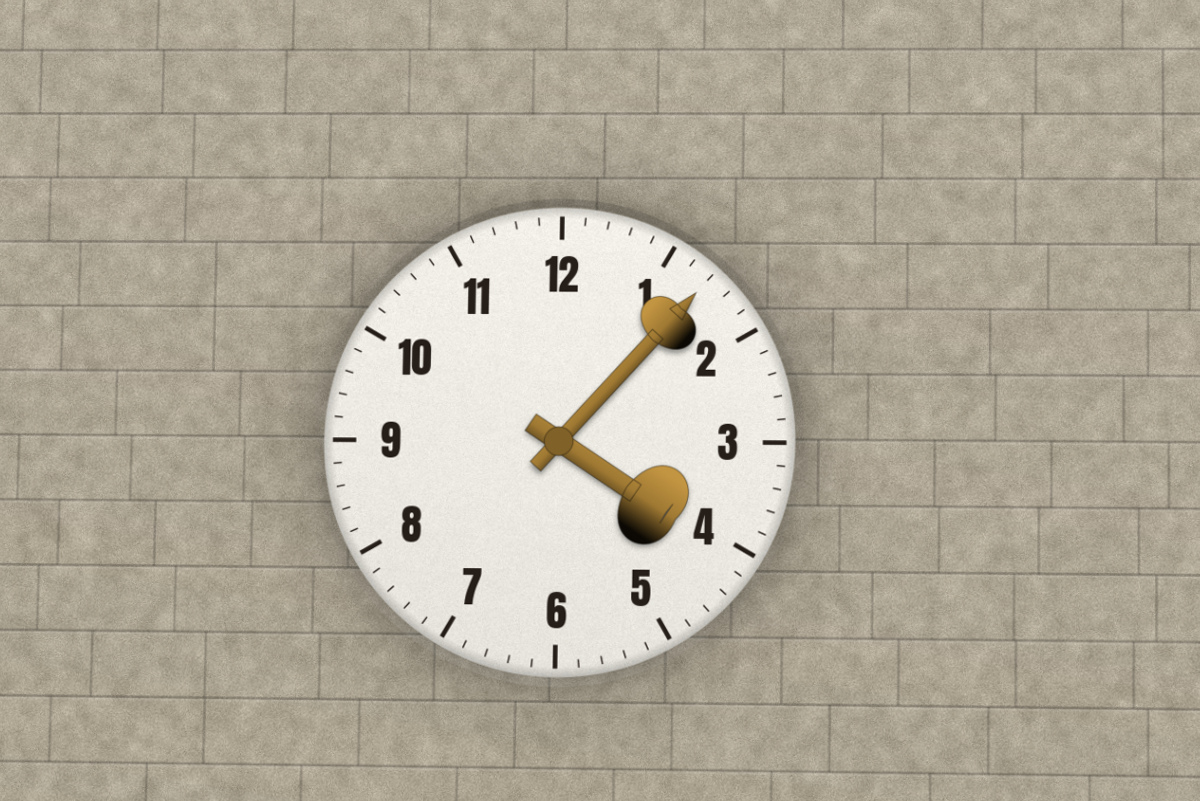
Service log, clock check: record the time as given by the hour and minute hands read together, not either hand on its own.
4:07
